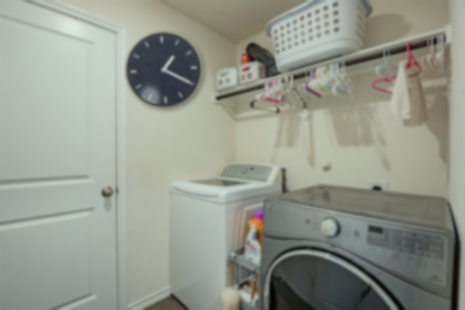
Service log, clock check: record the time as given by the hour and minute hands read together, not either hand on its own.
1:20
